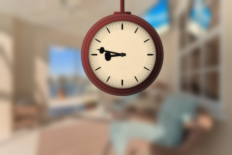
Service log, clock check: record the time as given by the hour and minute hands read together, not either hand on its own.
8:47
